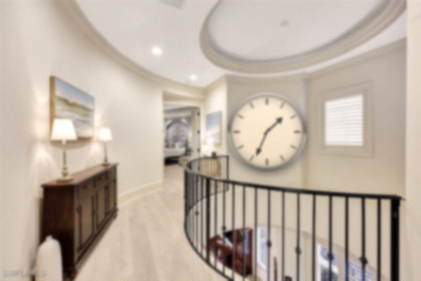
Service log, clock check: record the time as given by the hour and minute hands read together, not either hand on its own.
1:34
